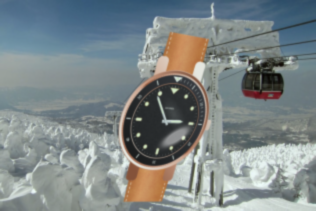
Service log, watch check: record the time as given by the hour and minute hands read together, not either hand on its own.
2:54
